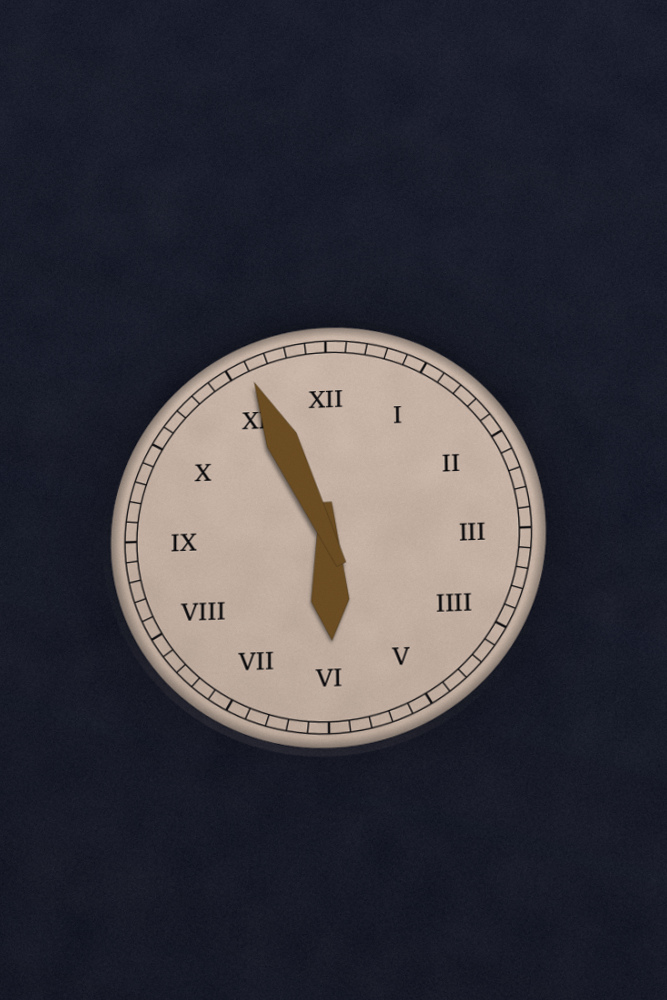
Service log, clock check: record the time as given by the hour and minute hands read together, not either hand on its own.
5:56
